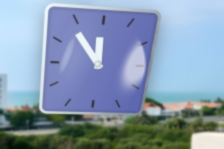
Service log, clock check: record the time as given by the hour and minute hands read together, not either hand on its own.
11:54
